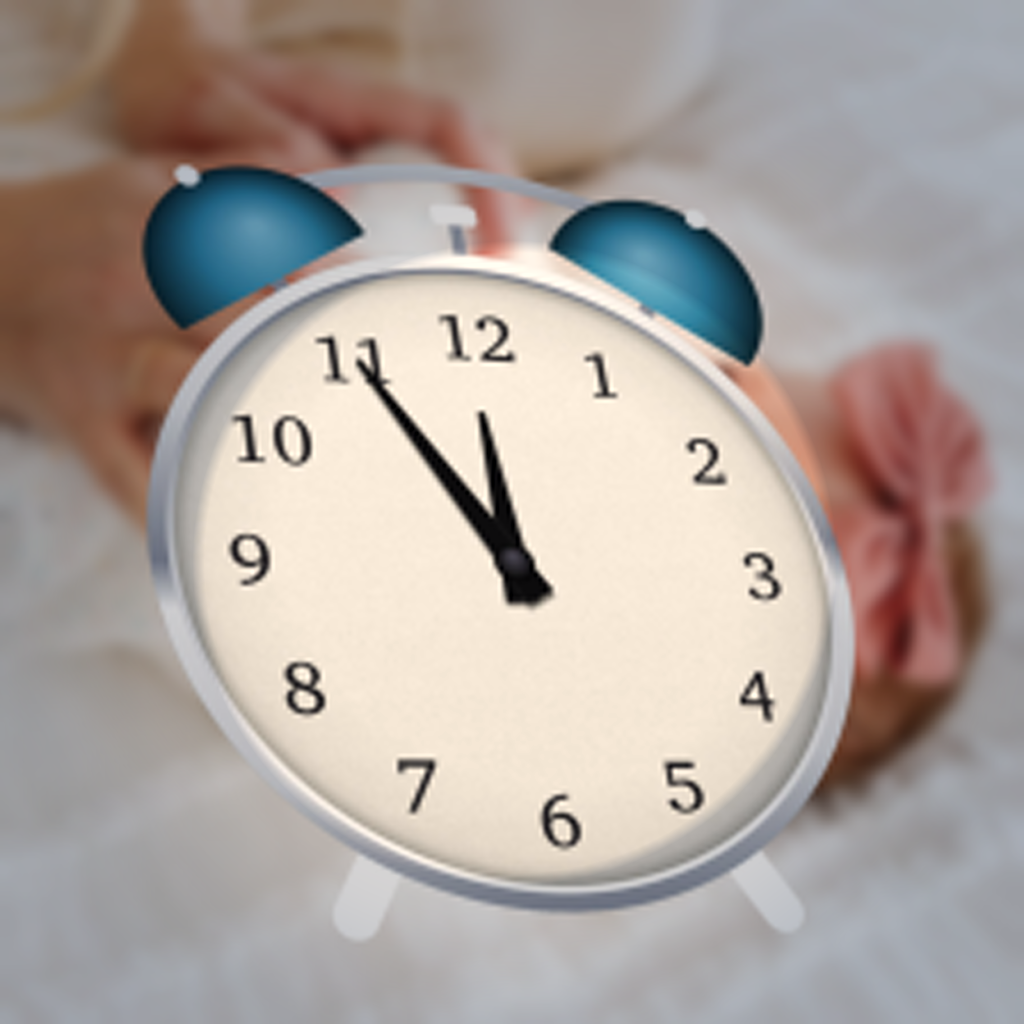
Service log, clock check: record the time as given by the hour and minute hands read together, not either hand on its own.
11:55
